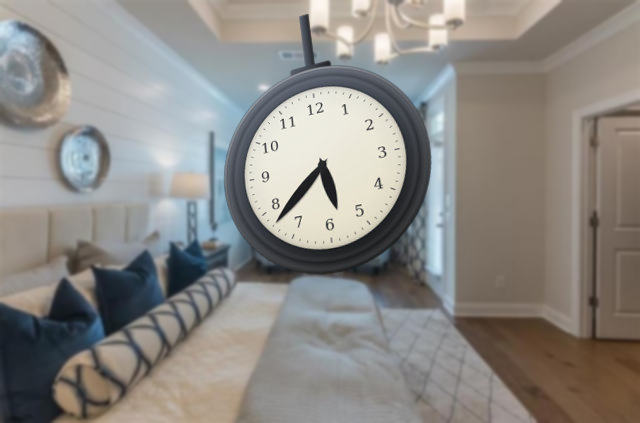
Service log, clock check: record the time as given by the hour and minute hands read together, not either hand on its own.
5:38
